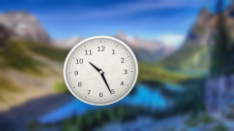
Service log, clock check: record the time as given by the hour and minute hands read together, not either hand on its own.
10:26
